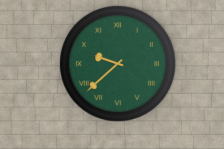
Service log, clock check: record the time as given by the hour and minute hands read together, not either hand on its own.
9:38
